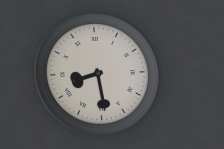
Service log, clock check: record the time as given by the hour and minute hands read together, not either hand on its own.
8:29
